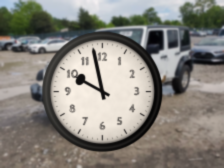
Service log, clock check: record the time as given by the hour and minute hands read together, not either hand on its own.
9:58
